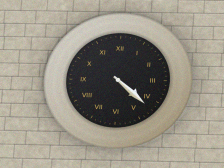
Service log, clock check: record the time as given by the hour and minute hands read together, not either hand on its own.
4:22
